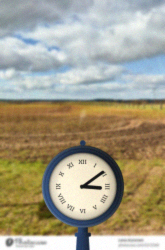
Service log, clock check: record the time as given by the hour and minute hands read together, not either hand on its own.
3:09
